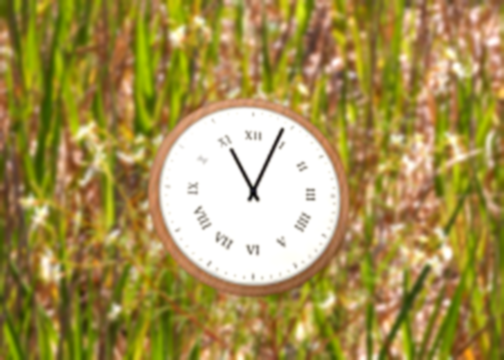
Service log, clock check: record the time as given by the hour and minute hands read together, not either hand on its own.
11:04
